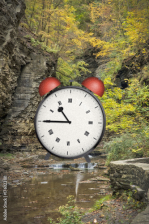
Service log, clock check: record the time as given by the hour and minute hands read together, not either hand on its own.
10:45
